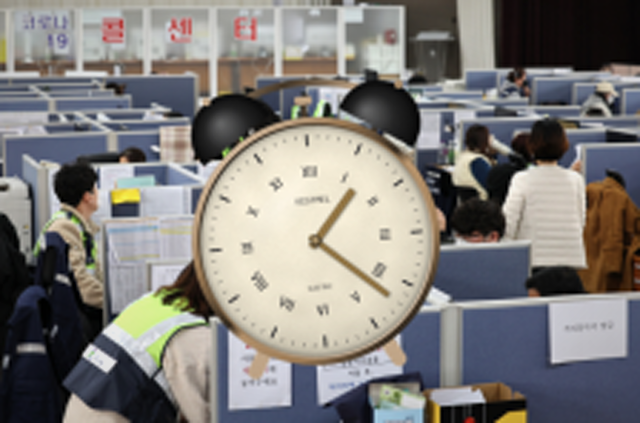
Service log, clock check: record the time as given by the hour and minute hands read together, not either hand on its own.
1:22
